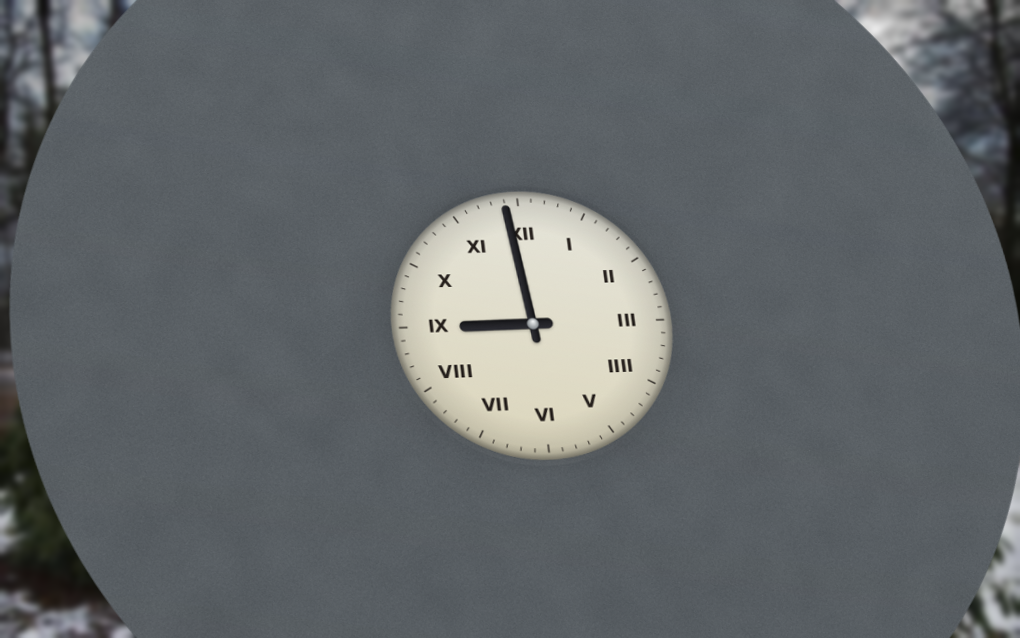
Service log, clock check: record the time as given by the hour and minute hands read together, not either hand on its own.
8:59
